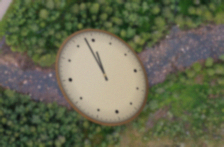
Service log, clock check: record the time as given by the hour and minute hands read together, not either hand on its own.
11:58
